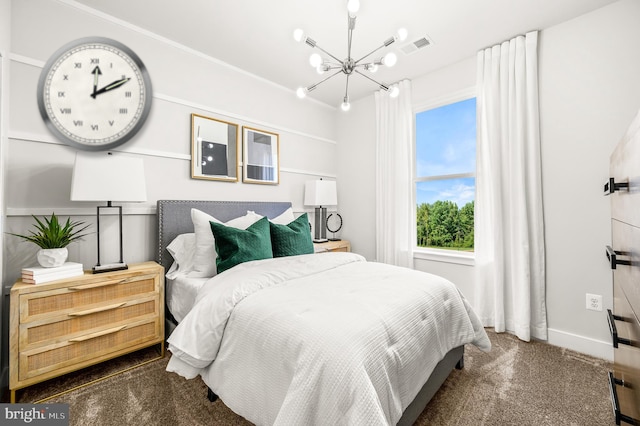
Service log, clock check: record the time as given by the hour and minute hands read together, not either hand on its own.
12:11
